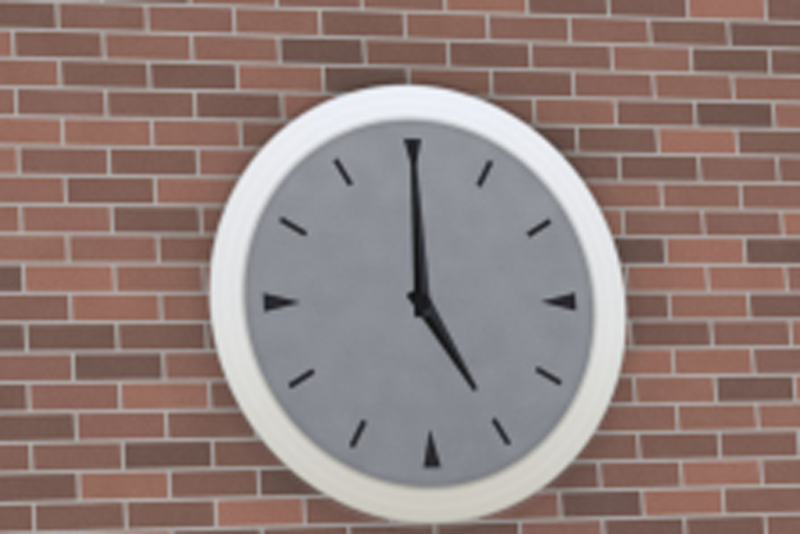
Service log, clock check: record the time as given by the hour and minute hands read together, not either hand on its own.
5:00
